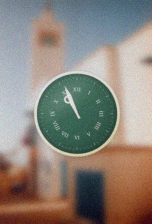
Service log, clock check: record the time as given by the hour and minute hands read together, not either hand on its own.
10:56
